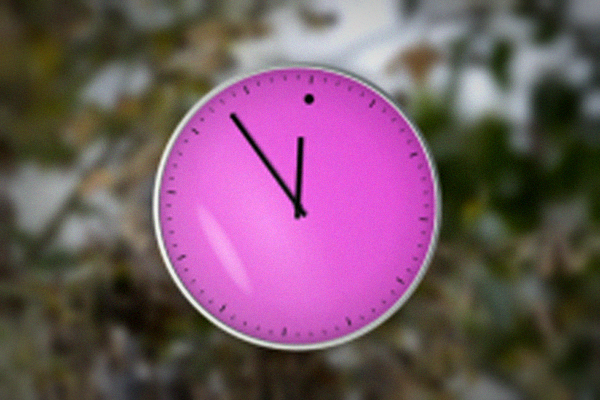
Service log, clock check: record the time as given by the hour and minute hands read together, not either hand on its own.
11:53
